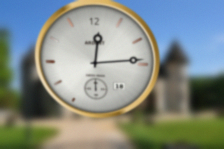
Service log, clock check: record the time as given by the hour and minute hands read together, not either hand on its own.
12:14
